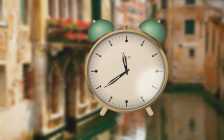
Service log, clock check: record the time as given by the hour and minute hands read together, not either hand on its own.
11:39
